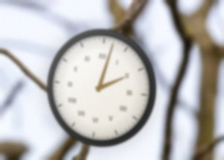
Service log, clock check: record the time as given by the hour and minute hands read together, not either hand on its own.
2:02
